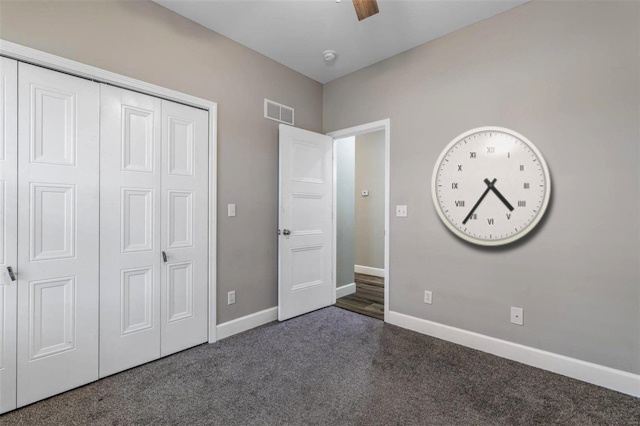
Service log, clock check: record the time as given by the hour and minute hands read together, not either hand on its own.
4:36
